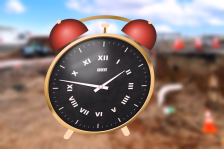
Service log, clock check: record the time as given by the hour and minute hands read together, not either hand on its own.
1:47
